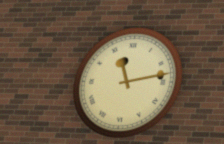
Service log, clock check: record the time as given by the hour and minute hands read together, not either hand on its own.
11:13
